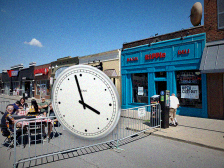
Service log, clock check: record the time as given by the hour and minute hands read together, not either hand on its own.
3:58
